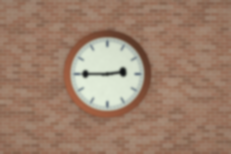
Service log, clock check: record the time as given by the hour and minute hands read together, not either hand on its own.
2:45
